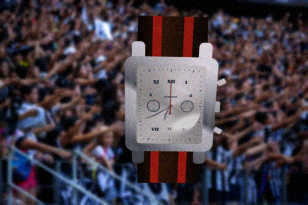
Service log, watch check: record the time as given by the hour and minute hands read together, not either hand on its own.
6:40
